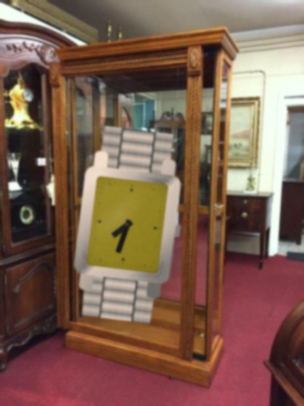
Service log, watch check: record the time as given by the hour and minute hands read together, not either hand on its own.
7:32
